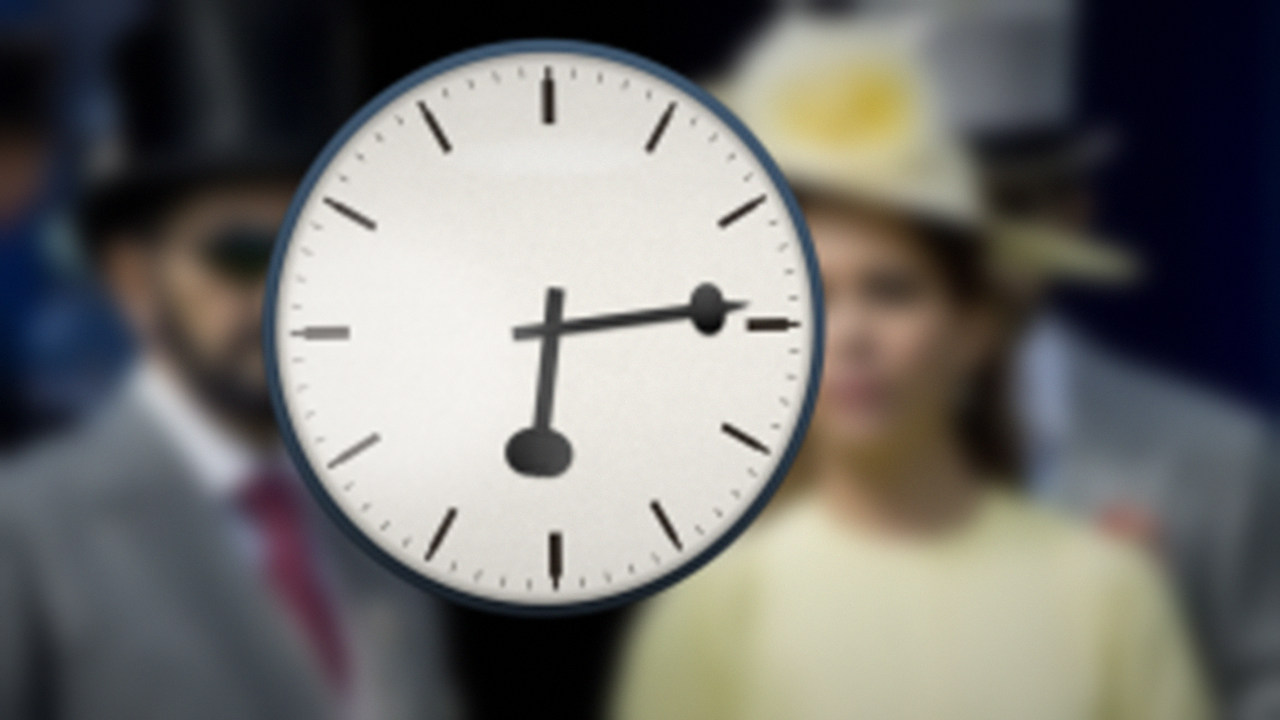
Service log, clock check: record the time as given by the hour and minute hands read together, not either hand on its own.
6:14
